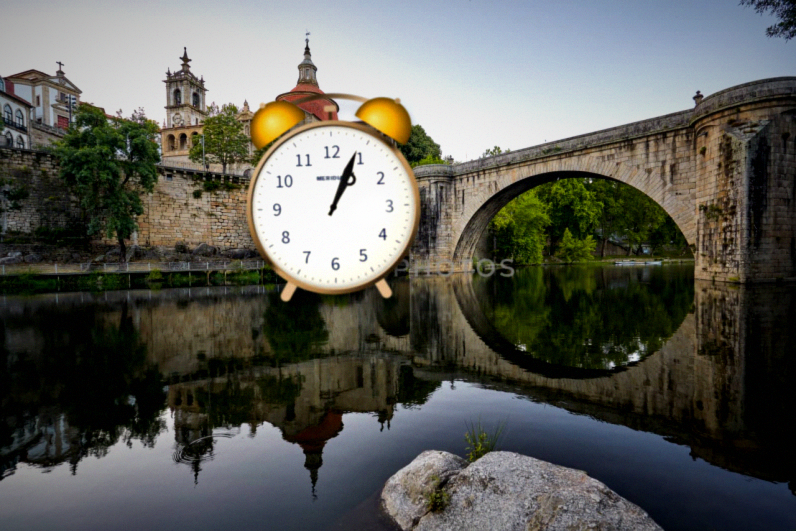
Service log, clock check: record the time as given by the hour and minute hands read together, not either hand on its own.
1:04
